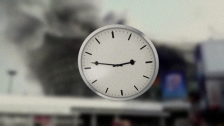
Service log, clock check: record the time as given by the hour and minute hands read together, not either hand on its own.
2:47
